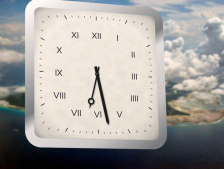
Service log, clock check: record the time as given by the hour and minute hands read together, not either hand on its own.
6:28
